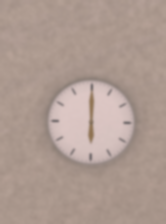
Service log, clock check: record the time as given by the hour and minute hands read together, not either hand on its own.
6:00
